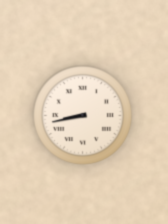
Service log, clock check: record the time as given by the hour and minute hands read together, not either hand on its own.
8:43
